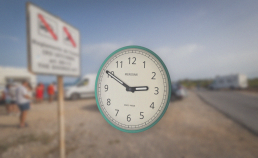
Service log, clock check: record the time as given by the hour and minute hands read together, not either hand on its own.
2:50
